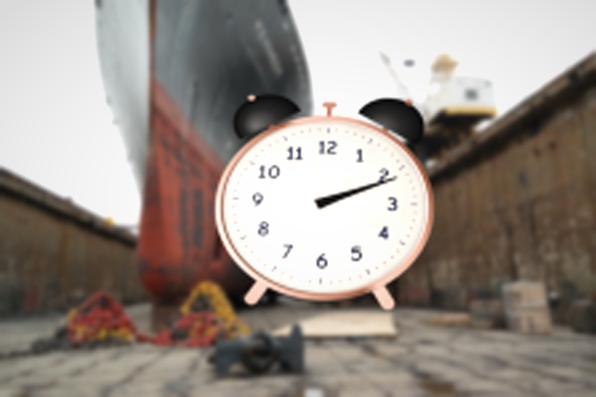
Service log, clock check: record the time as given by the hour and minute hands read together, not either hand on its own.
2:11
